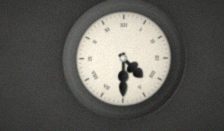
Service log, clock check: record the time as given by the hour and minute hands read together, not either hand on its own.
4:30
